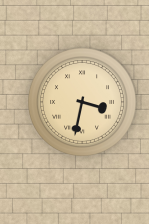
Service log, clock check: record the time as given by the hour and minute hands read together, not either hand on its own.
3:32
